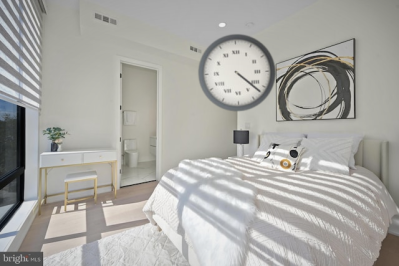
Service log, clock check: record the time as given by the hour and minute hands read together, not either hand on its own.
4:22
